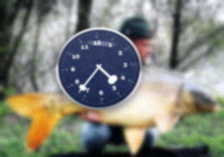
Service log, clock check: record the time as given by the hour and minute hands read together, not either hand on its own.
4:37
